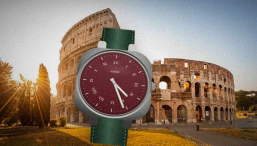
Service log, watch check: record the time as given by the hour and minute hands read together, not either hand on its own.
4:26
